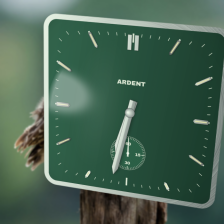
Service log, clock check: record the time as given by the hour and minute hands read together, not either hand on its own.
6:32
